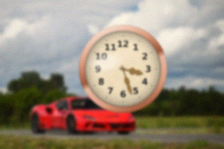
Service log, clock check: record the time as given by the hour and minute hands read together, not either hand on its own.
3:27
